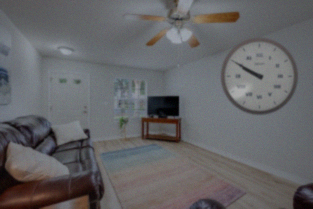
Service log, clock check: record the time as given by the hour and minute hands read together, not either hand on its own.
9:50
